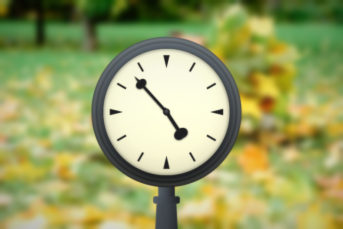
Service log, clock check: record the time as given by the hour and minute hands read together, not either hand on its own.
4:53
